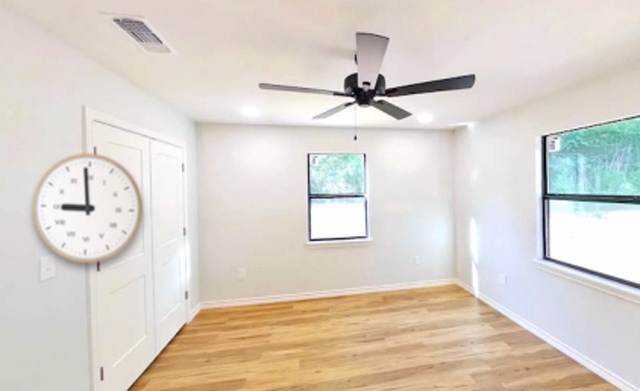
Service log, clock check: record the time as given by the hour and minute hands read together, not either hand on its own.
8:59
